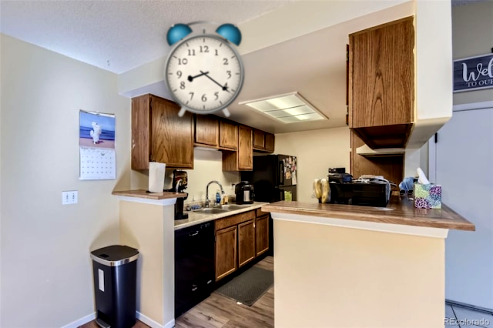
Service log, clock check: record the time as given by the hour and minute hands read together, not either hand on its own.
8:21
